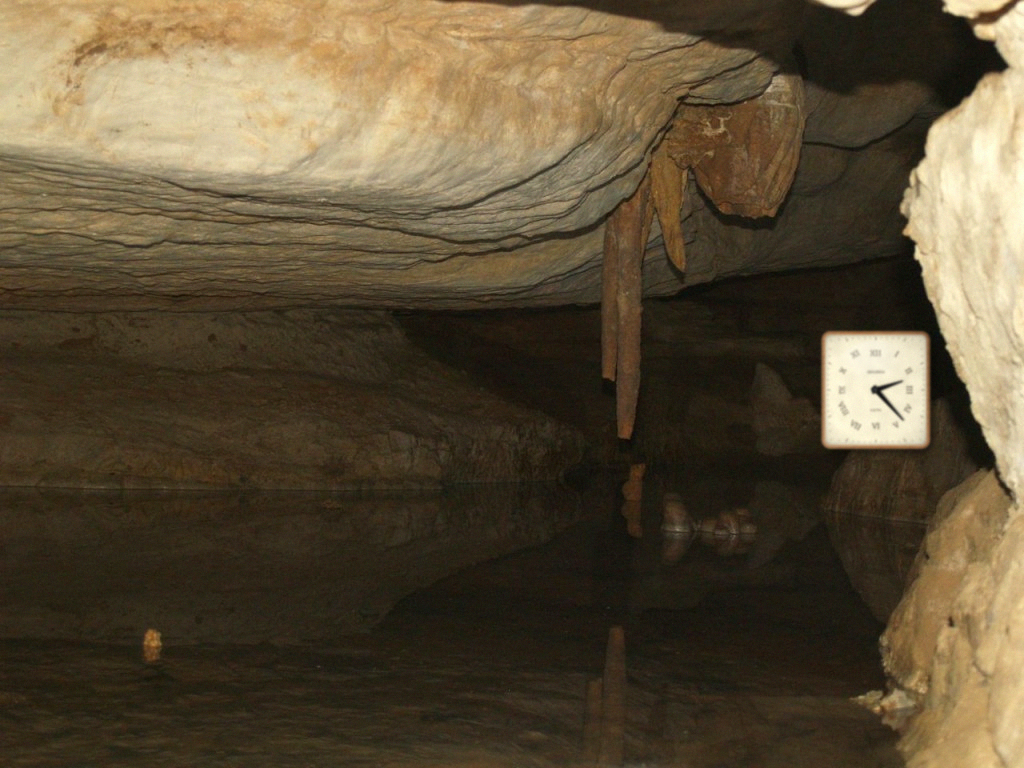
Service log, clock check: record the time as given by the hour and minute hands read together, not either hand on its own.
2:23
